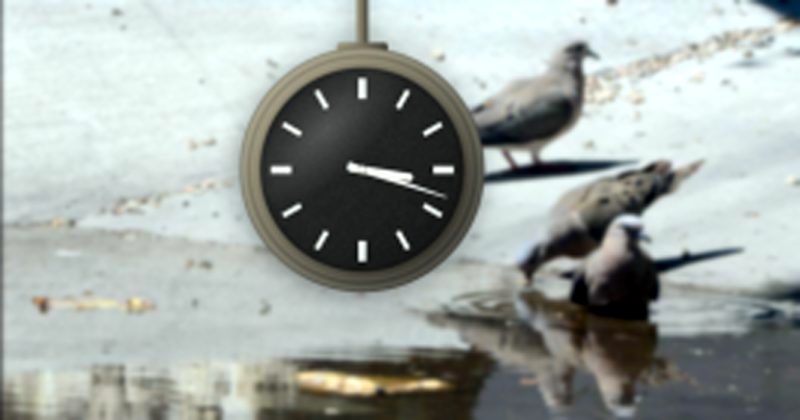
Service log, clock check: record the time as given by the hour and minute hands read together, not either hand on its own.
3:18
